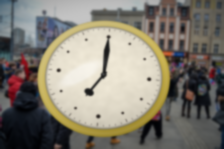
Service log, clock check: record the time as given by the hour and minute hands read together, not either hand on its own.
7:00
